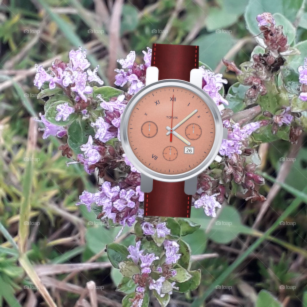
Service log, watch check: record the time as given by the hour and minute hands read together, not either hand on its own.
4:08
